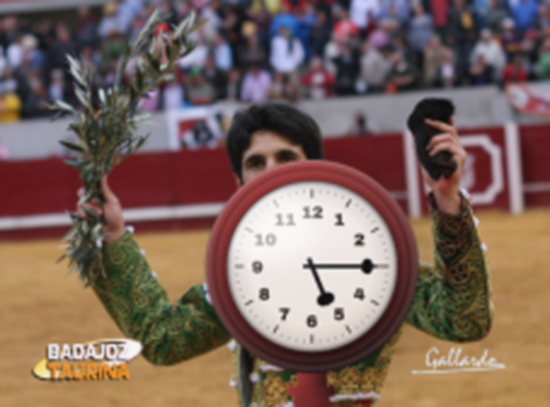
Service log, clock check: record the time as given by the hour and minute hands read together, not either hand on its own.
5:15
